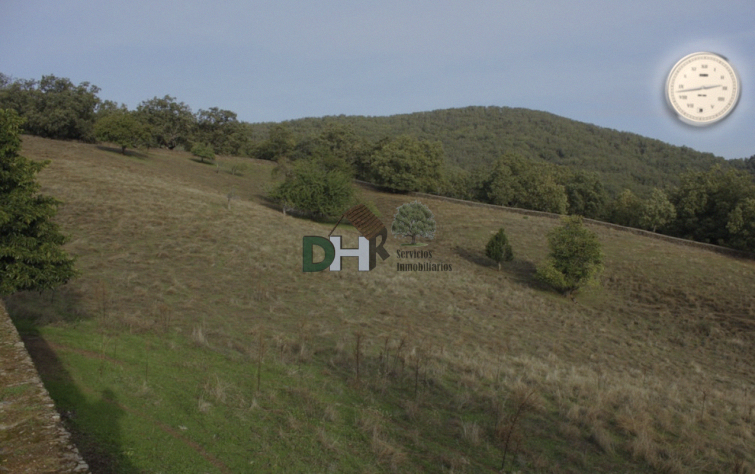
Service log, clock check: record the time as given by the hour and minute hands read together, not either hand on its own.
2:43
